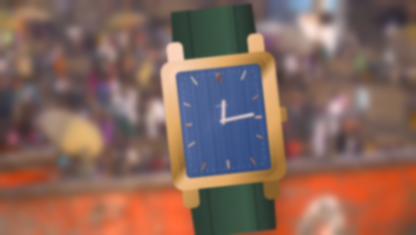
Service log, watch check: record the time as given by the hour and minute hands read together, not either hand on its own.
12:14
